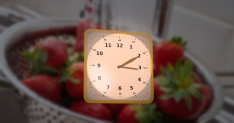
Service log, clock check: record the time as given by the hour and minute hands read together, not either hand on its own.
3:10
